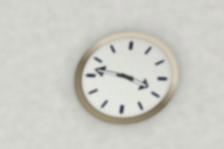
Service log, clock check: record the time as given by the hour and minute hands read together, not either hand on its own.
3:47
